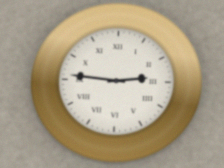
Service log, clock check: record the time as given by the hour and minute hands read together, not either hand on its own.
2:46
